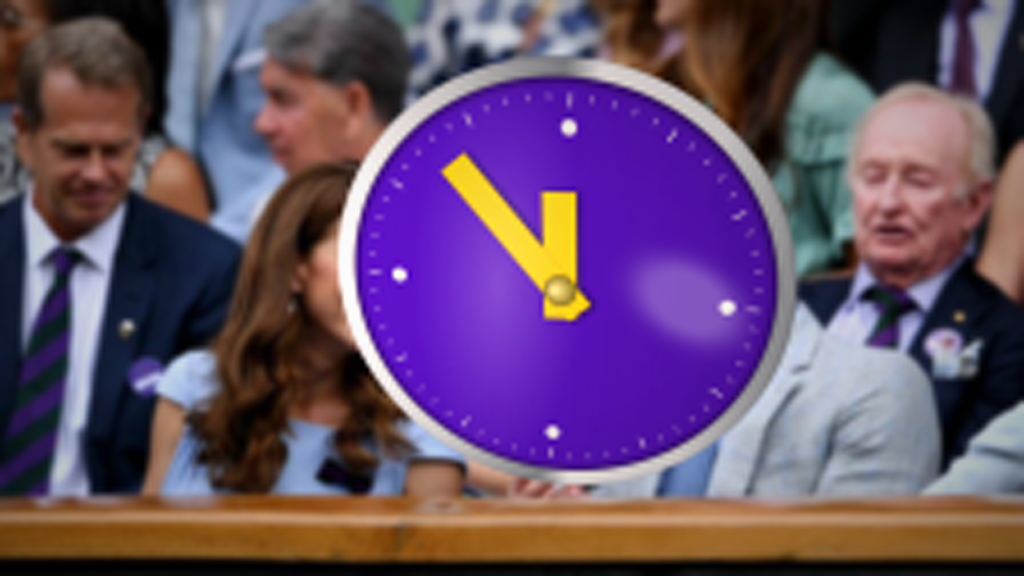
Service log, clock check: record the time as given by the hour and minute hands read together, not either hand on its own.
11:53
